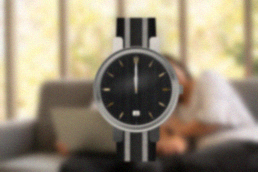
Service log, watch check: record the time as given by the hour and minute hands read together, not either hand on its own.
12:00
